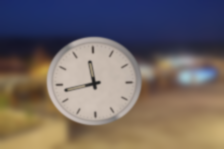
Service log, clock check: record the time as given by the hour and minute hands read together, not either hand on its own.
11:43
